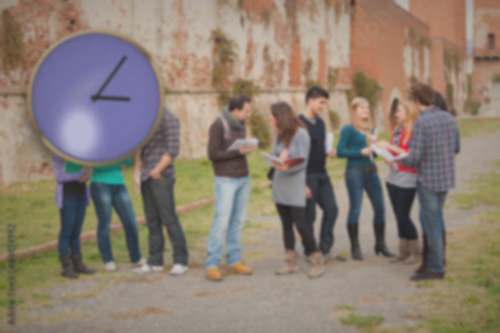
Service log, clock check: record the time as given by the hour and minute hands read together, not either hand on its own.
3:06
